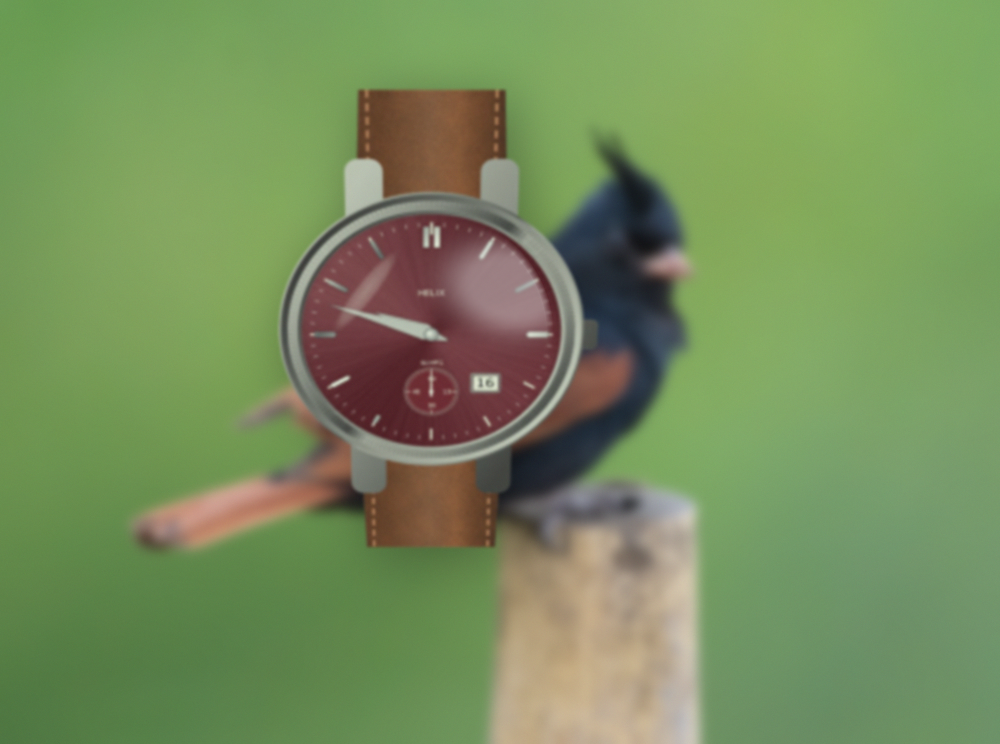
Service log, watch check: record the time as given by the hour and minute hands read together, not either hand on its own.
9:48
